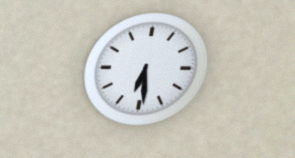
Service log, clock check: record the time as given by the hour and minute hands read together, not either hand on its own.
6:29
